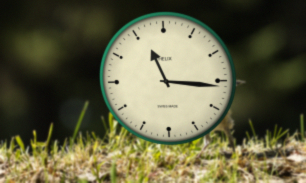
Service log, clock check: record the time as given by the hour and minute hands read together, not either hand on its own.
11:16
